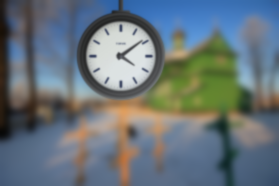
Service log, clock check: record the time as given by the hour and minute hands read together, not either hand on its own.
4:09
